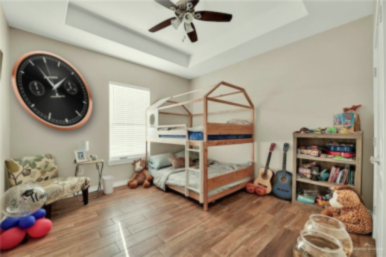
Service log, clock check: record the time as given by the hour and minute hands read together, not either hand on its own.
1:56
